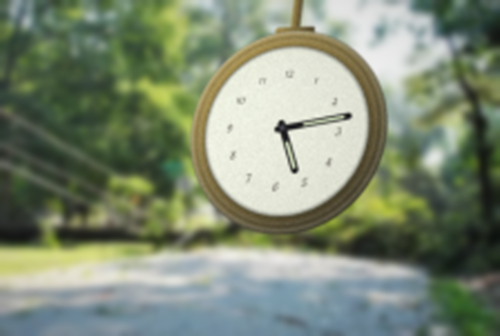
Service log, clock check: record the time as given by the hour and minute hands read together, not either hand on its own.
5:13
